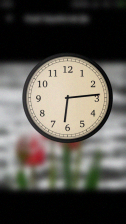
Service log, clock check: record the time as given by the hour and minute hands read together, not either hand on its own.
6:14
